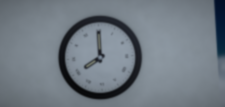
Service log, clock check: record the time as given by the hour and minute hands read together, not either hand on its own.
8:00
